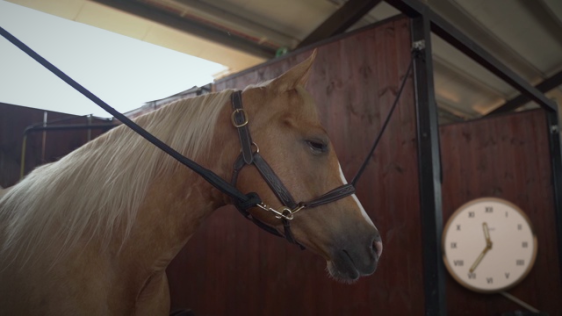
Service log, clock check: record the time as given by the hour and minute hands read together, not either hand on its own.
11:36
